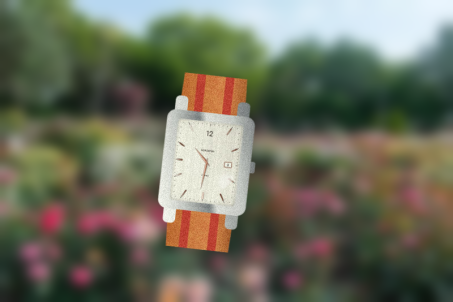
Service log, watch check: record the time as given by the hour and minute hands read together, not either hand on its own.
10:31
